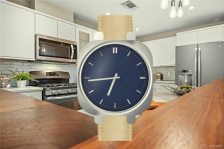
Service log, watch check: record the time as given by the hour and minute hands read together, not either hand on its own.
6:44
